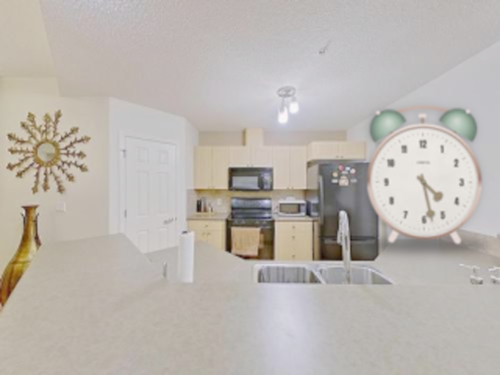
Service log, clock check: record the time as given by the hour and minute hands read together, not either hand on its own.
4:28
